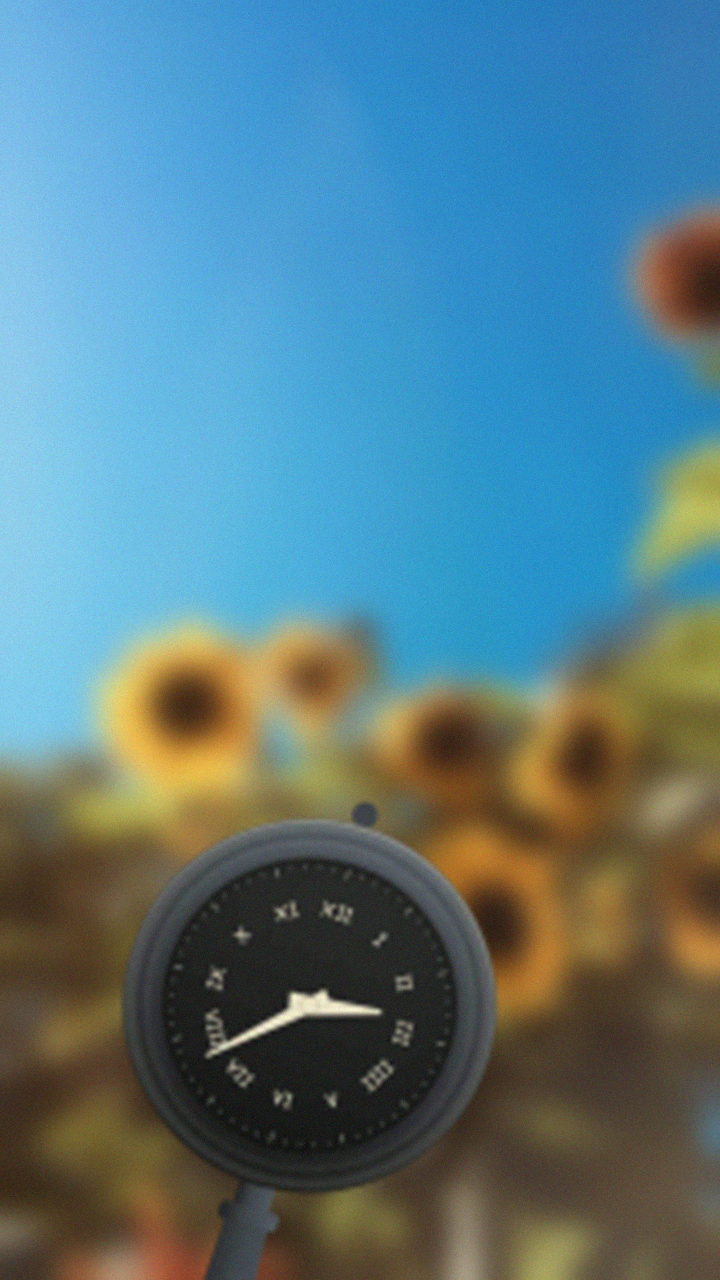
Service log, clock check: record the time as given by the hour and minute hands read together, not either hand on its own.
2:38
